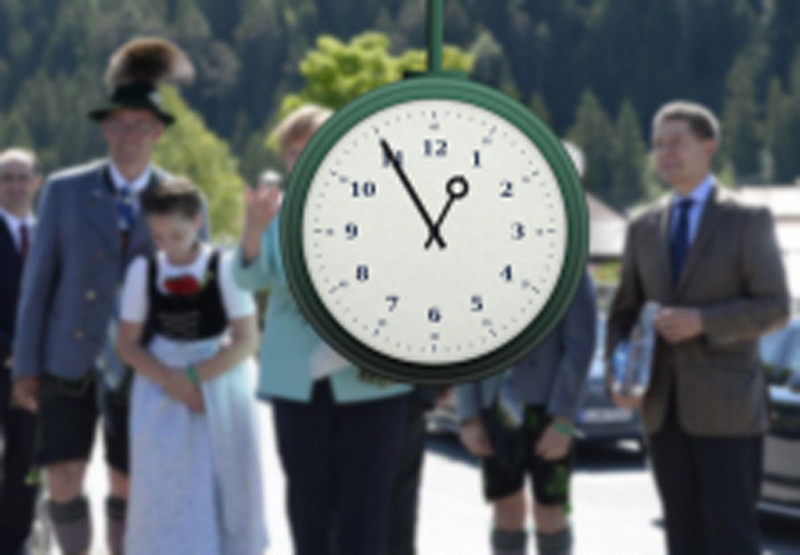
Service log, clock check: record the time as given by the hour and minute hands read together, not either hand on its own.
12:55
